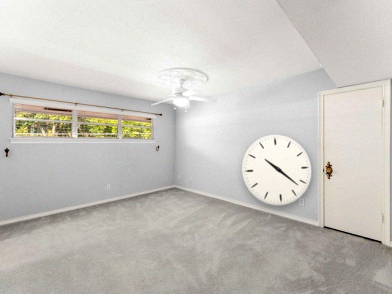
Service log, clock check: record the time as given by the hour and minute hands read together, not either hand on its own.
10:22
